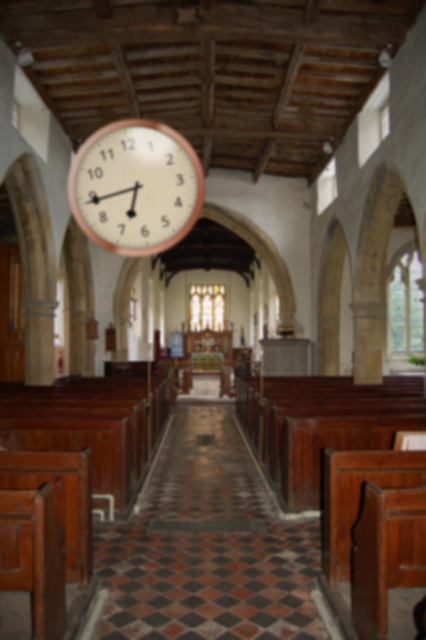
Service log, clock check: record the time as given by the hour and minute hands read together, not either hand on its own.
6:44
